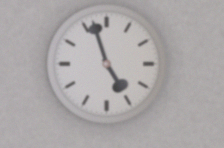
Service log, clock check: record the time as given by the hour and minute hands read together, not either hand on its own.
4:57
